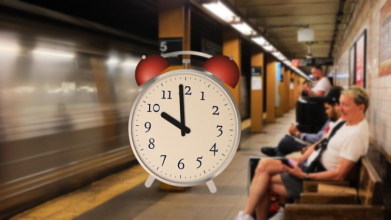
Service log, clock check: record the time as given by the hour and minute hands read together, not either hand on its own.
9:59
